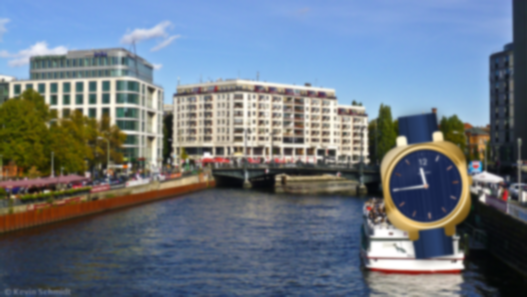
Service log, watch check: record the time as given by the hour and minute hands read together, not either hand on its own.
11:45
